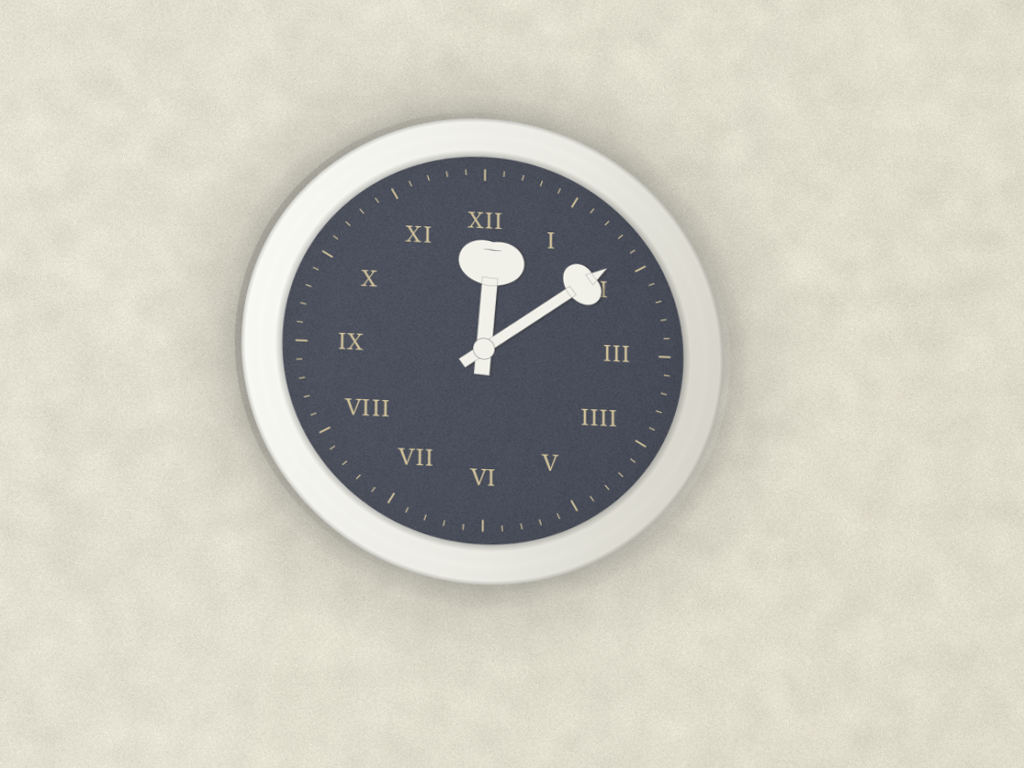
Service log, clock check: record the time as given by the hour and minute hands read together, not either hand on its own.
12:09
